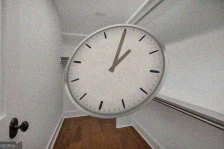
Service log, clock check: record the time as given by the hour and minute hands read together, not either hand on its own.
1:00
